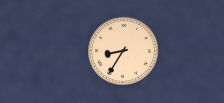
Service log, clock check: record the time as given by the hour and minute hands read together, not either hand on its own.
8:35
